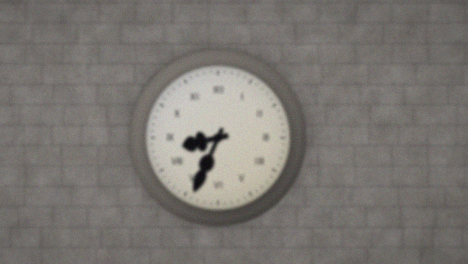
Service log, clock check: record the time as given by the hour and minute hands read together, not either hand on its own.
8:34
